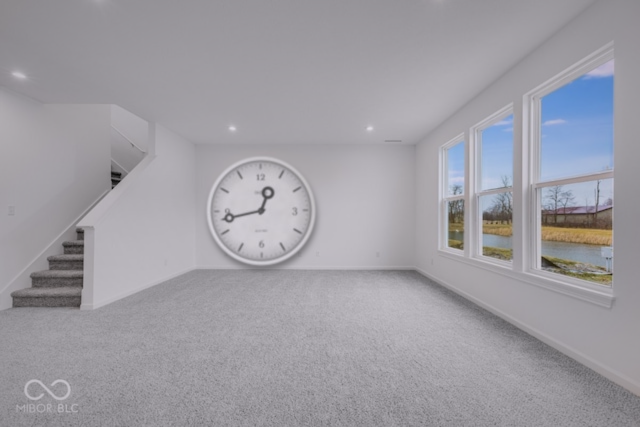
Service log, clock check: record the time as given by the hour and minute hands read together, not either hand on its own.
12:43
